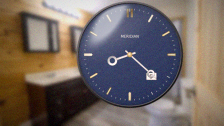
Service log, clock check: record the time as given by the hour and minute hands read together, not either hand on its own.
8:22
